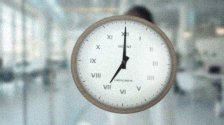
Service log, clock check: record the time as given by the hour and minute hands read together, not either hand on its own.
7:00
